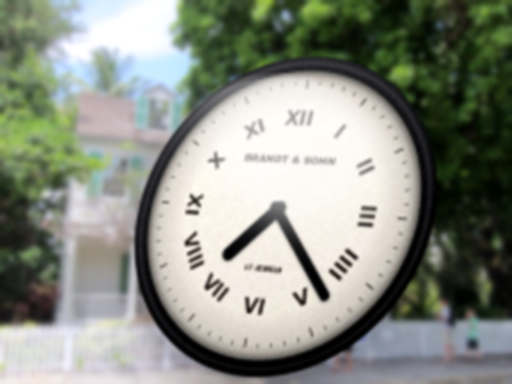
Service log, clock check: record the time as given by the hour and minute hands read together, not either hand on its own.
7:23
